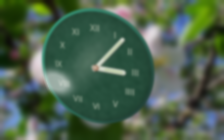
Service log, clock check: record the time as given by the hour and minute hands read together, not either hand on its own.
3:07
